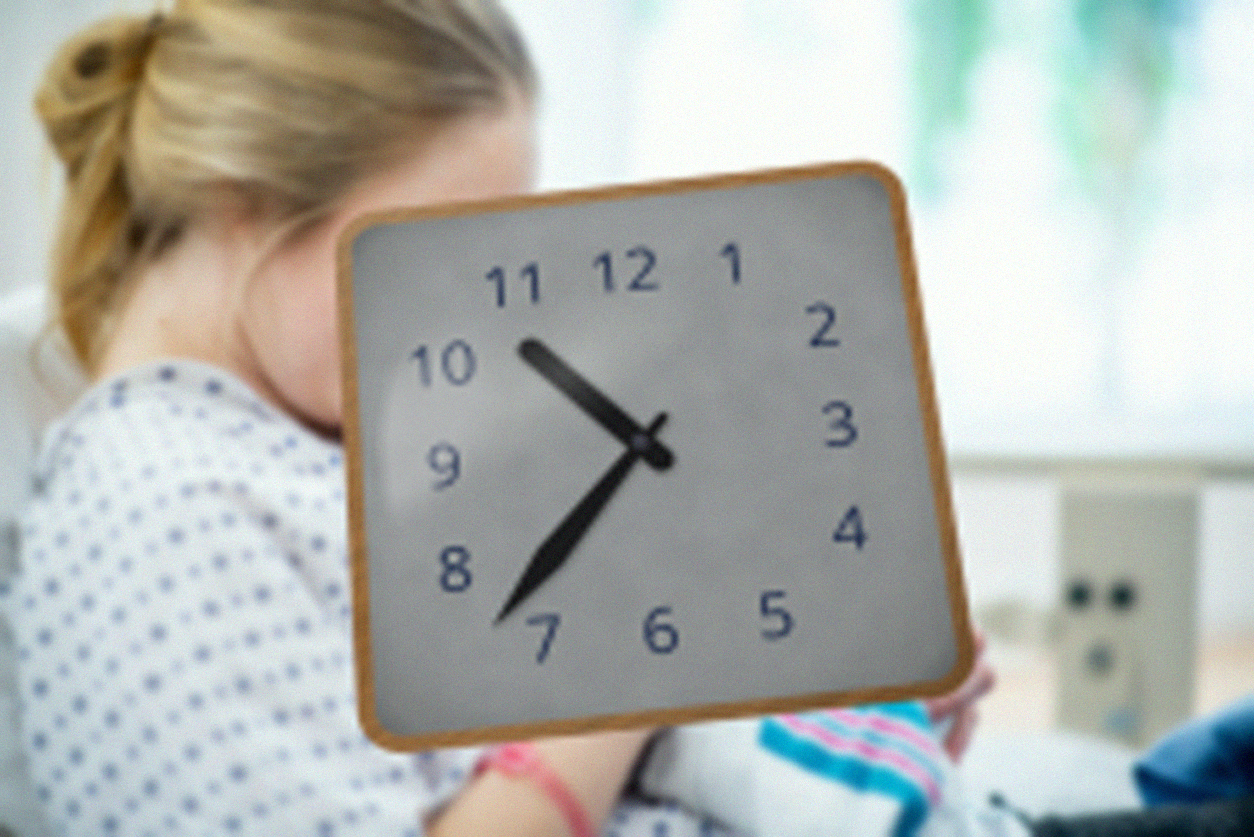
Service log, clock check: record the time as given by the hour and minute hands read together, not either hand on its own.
10:37
